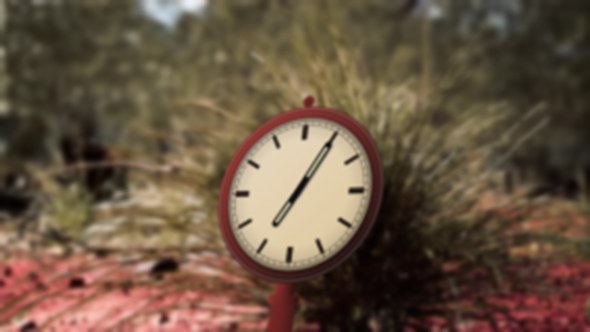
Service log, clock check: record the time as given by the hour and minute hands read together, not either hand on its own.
7:05
